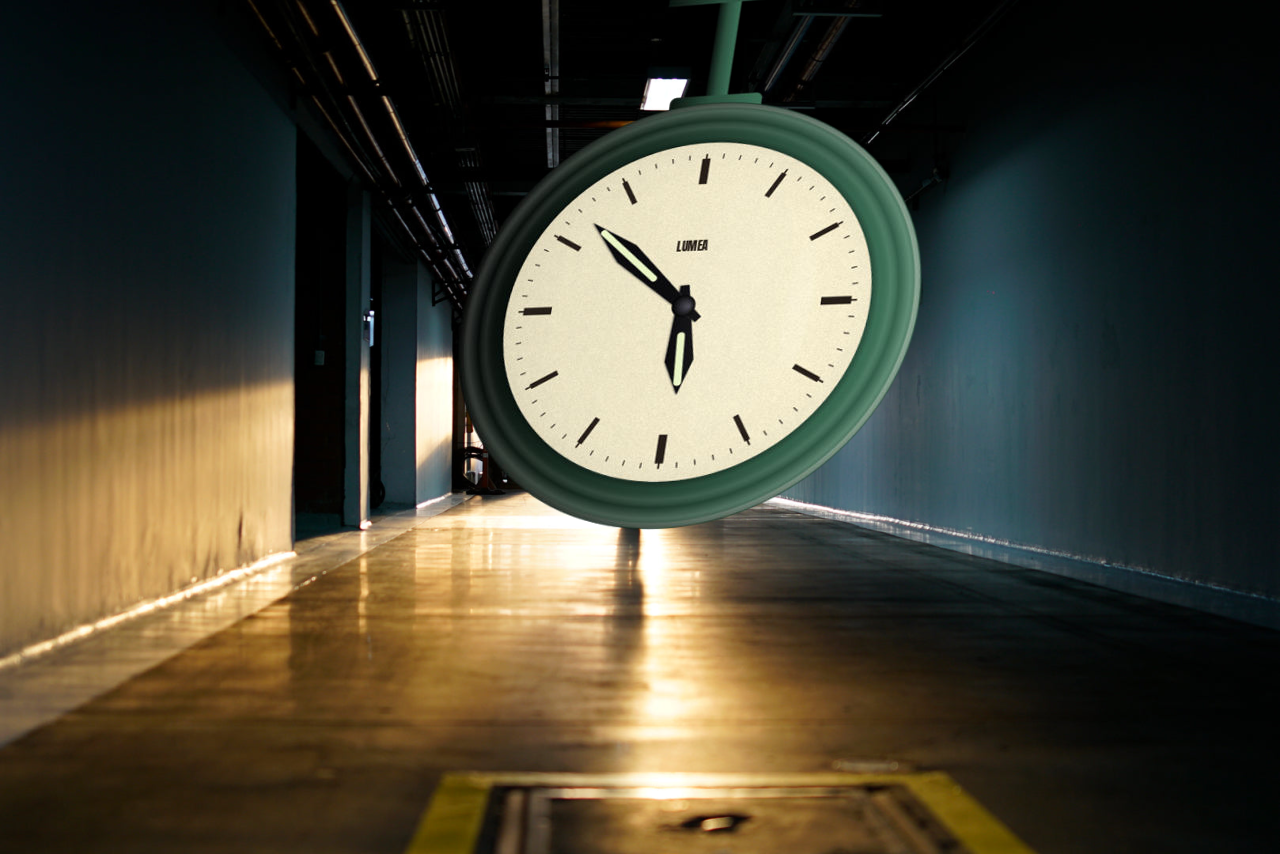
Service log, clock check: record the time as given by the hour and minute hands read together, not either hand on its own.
5:52
